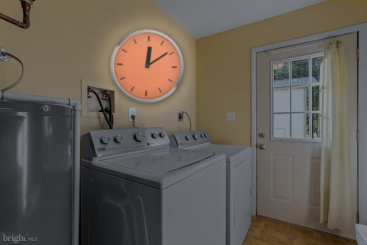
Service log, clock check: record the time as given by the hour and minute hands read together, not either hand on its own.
12:09
